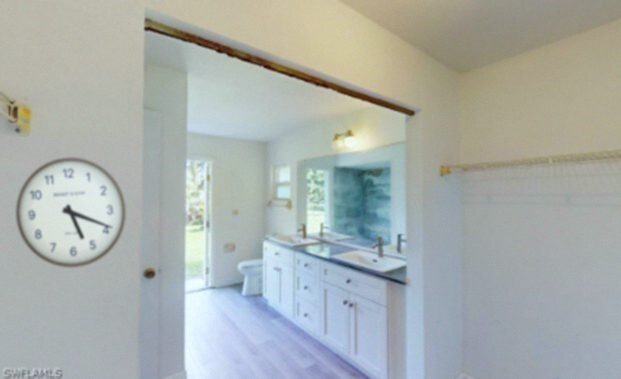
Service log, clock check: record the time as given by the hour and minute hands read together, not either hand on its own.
5:19
